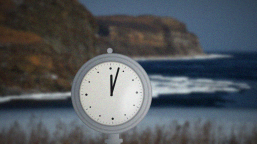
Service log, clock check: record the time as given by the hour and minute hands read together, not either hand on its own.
12:03
